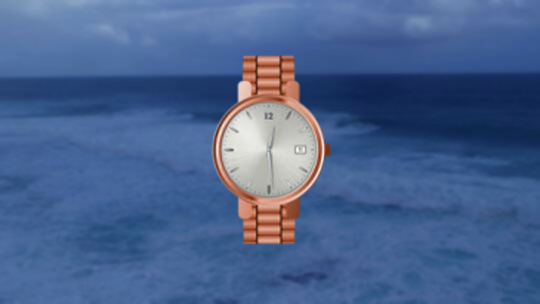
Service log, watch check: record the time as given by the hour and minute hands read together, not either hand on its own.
12:29
